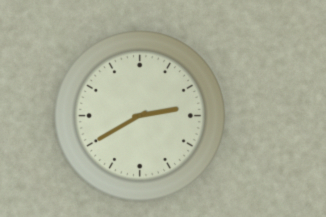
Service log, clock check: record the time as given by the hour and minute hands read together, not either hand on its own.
2:40
